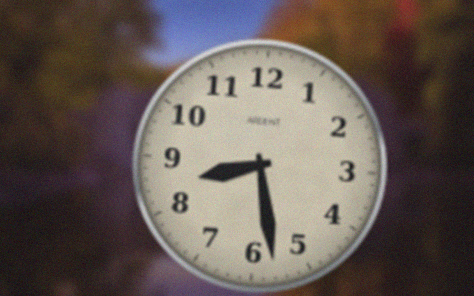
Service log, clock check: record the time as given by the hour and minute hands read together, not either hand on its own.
8:28
